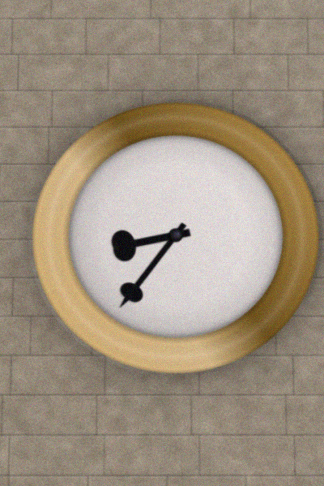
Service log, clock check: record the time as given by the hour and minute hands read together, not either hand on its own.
8:36
